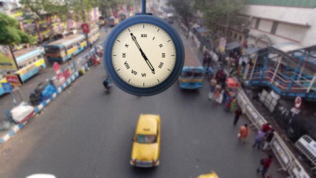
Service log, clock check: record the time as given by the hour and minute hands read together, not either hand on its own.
4:55
